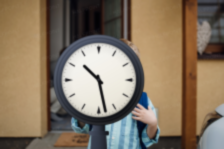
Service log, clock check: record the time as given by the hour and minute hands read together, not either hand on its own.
10:28
